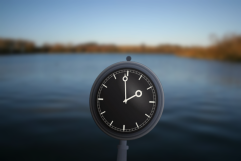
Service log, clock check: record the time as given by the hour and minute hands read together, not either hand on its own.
1:59
